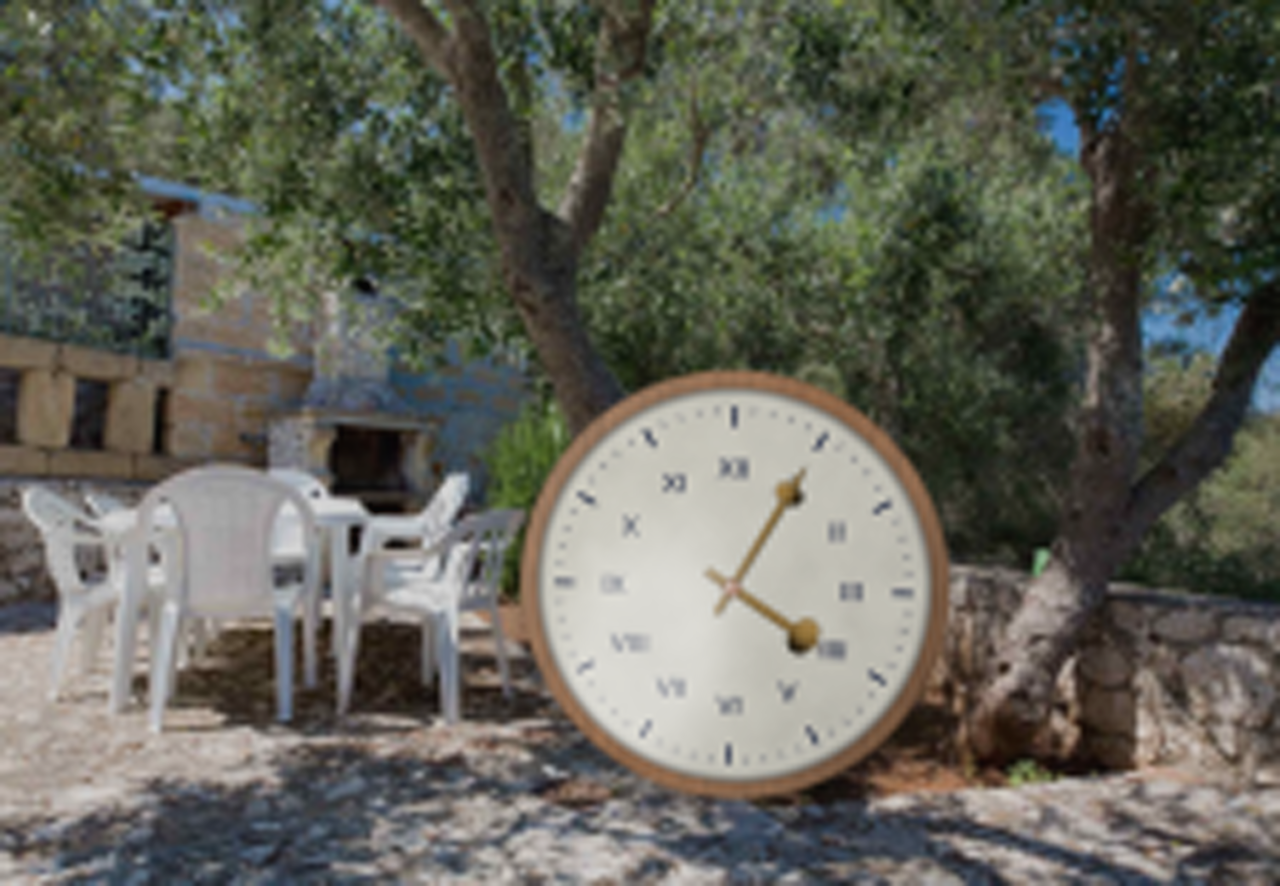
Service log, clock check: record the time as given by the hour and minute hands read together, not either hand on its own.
4:05
